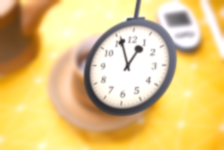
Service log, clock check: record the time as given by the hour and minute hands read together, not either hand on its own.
12:56
